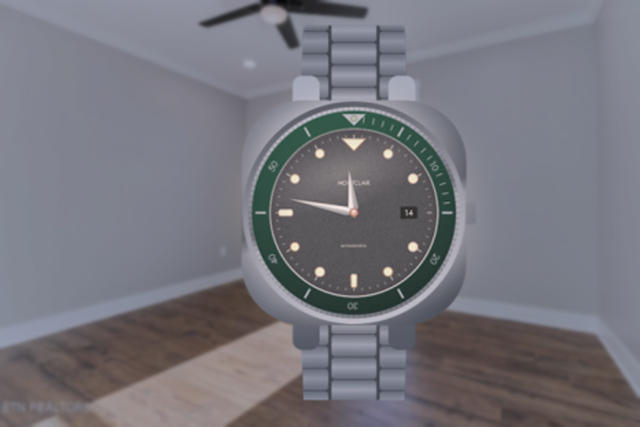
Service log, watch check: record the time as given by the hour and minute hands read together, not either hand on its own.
11:47
